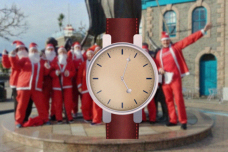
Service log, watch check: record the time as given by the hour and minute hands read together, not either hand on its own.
5:03
